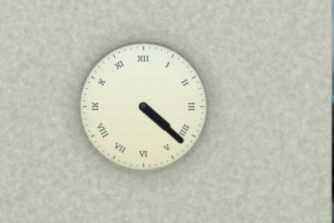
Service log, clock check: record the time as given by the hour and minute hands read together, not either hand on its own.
4:22
